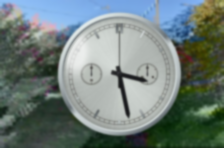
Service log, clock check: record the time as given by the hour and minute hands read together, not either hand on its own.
3:28
